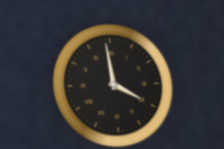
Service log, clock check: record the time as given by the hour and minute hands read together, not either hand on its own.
3:59
